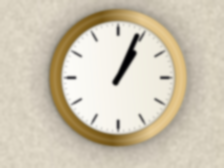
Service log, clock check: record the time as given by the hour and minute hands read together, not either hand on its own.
1:04
